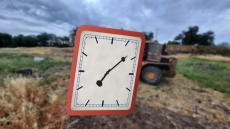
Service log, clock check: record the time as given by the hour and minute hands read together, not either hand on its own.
7:08
